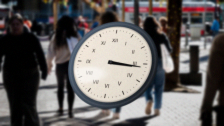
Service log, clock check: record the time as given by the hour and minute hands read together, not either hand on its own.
3:16
